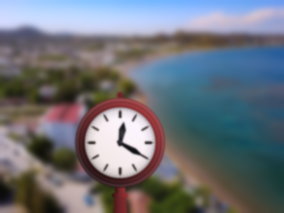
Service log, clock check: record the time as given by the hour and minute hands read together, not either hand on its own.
12:20
